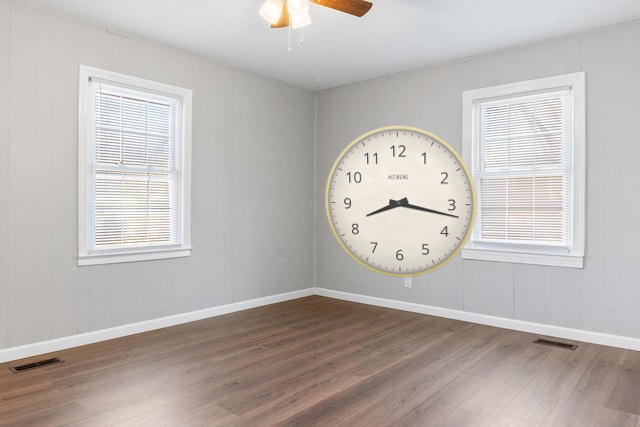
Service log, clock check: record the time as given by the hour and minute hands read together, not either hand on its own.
8:17
